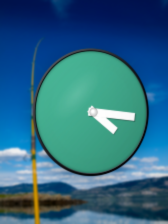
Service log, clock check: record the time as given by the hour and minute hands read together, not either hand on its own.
4:16
